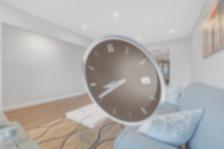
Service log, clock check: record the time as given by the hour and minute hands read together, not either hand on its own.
8:41
